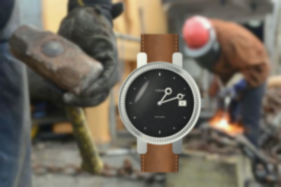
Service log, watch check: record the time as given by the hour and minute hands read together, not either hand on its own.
1:12
